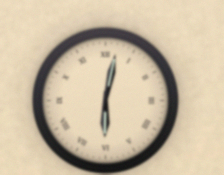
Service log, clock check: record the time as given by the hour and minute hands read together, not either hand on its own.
6:02
